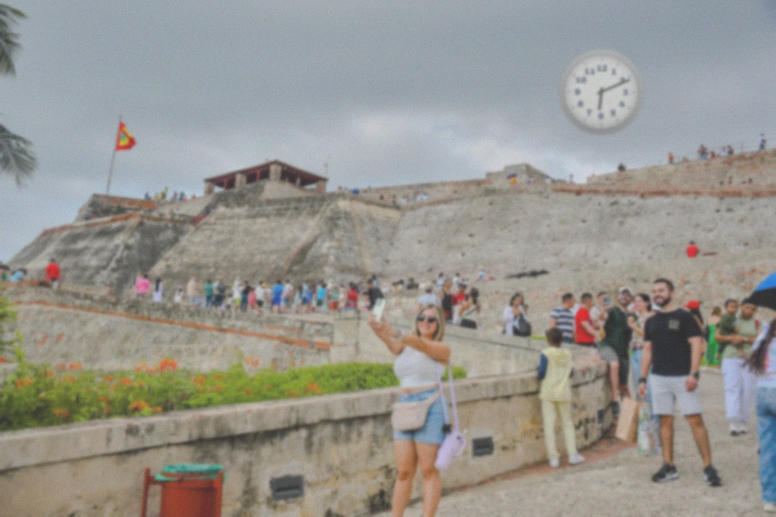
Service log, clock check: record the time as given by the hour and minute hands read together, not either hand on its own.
6:11
